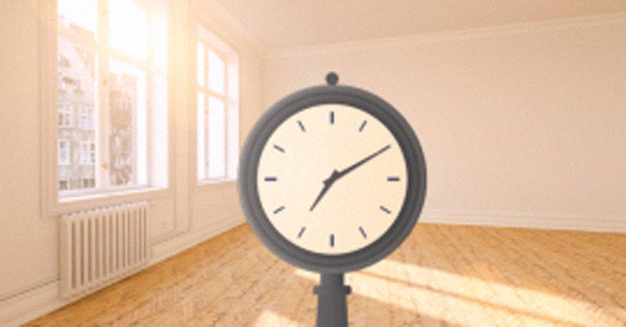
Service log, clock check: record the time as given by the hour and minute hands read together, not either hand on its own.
7:10
